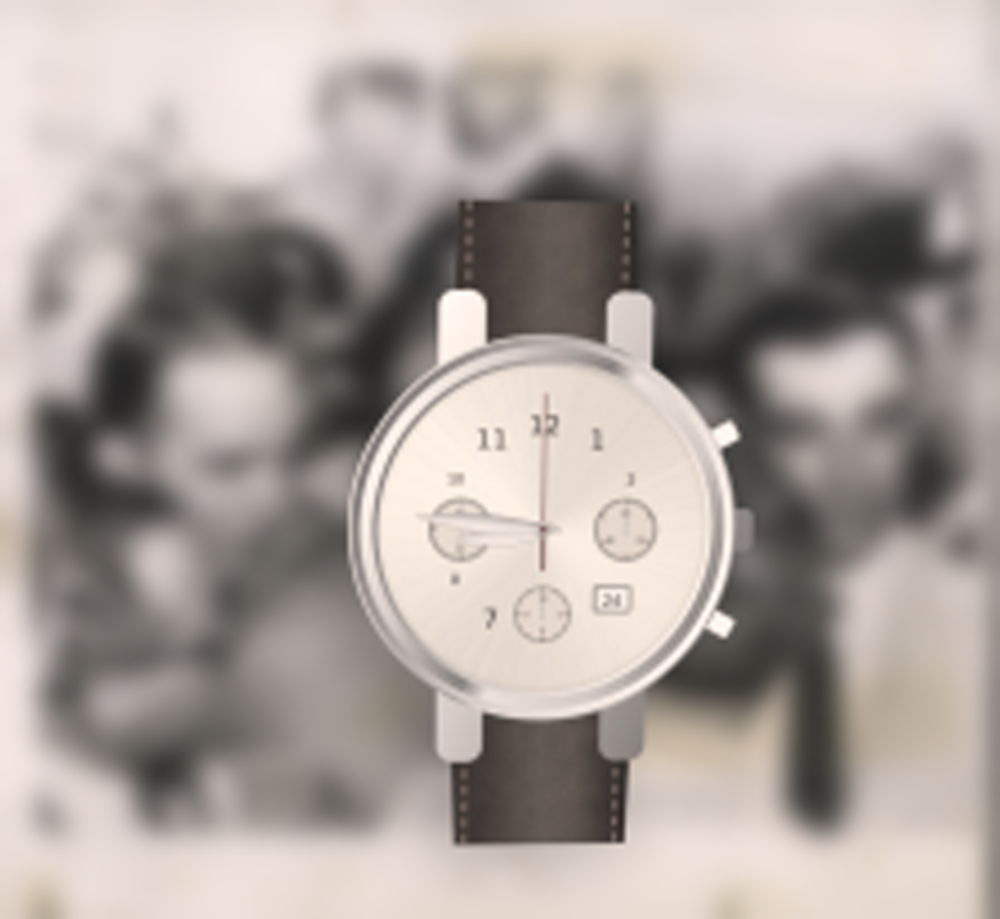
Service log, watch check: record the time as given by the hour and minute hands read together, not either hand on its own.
8:46
